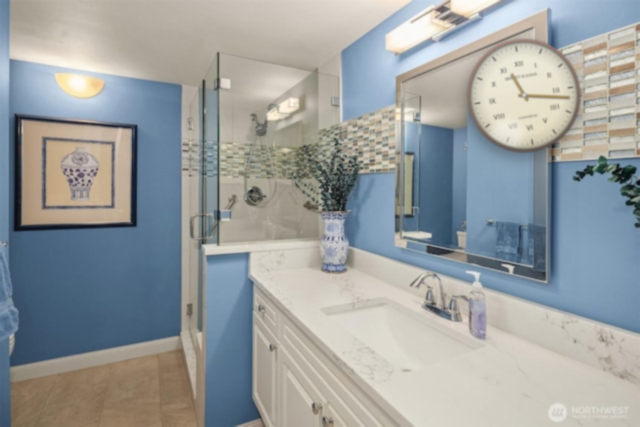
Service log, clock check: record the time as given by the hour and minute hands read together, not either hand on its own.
11:17
